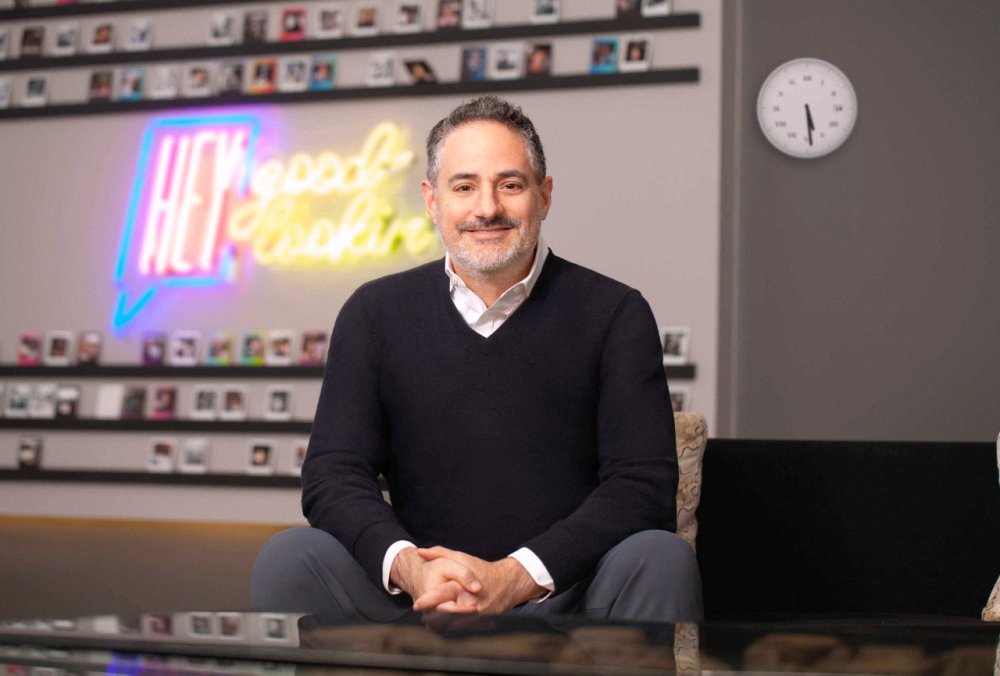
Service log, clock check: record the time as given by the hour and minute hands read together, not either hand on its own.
5:29
